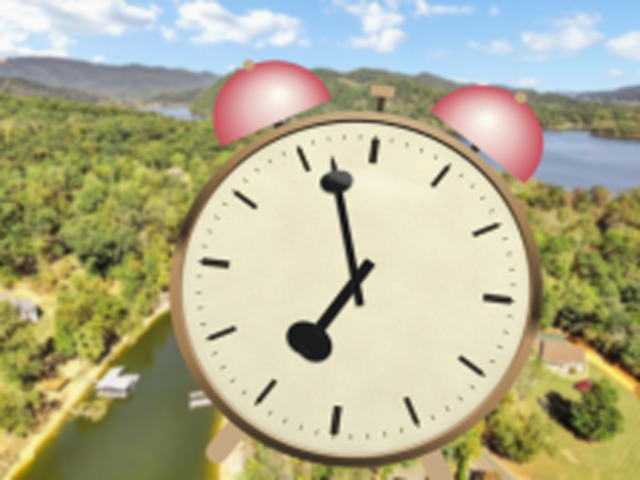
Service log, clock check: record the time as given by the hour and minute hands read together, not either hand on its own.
6:57
